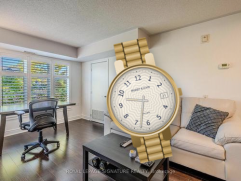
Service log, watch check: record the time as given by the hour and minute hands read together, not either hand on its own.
9:33
